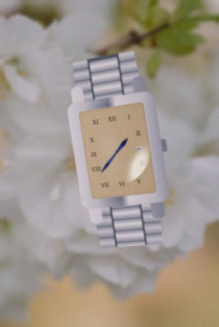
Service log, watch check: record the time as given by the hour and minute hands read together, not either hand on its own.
1:38
